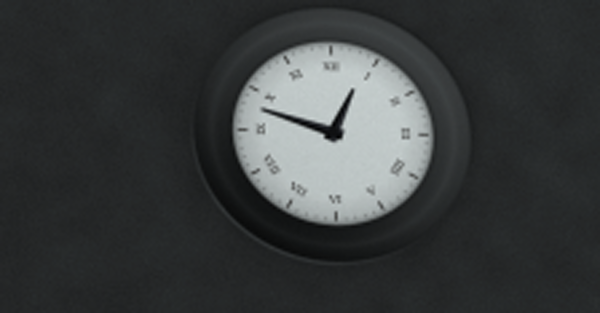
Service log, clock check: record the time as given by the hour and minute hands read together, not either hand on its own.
12:48
